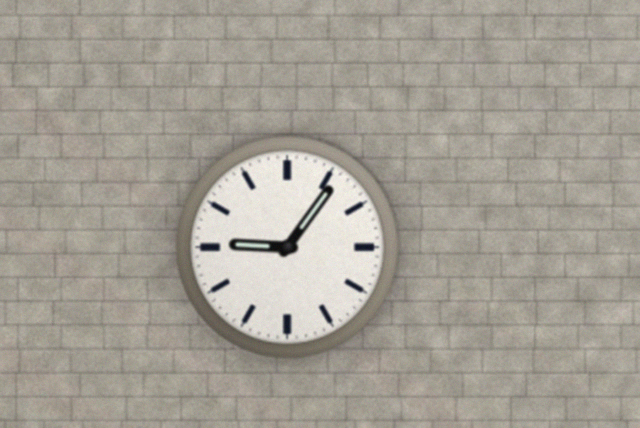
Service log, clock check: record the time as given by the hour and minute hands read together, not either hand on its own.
9:06
